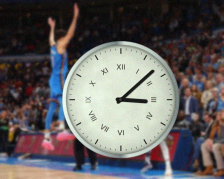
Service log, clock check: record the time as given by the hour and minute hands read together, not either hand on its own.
3:08
